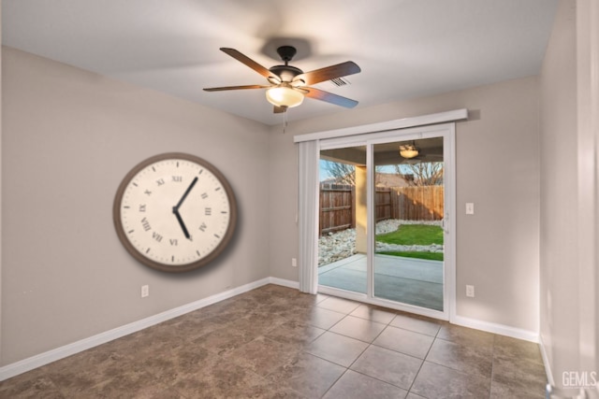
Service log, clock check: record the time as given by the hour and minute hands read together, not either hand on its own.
5:05
